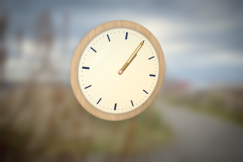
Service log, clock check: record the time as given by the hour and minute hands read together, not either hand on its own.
1:05
